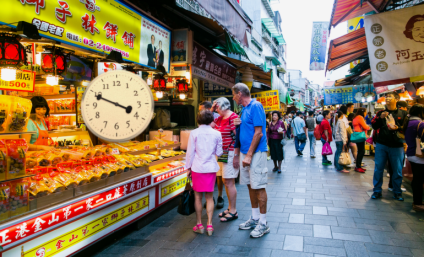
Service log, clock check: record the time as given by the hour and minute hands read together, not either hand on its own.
3:49
